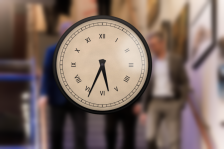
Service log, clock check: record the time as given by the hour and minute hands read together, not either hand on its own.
5:34
